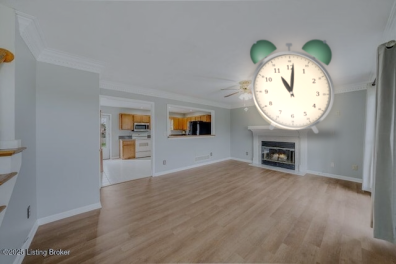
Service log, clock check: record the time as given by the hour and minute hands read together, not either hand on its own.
11:01
